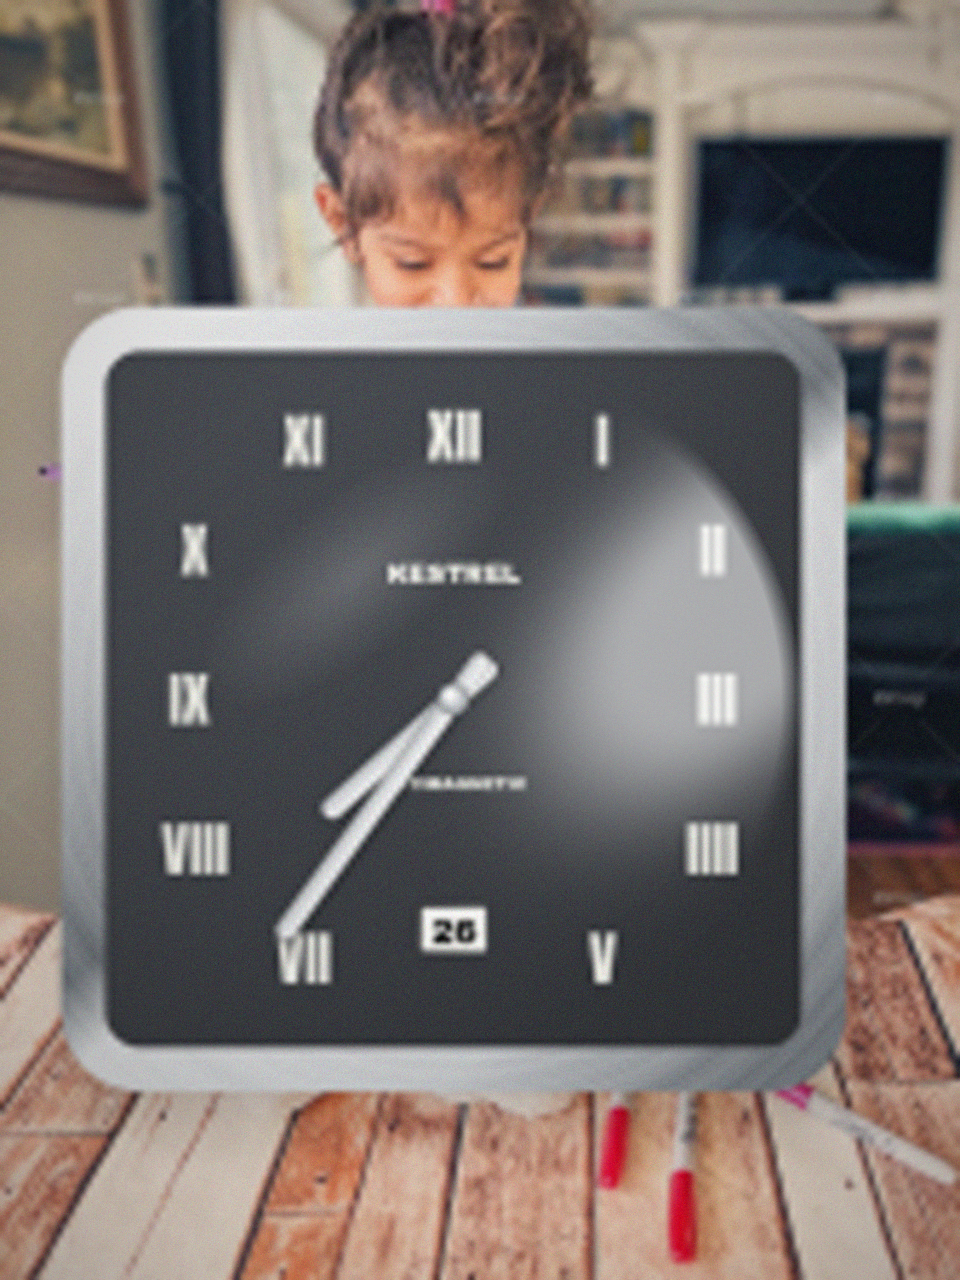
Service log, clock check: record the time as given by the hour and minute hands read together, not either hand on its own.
7:36
